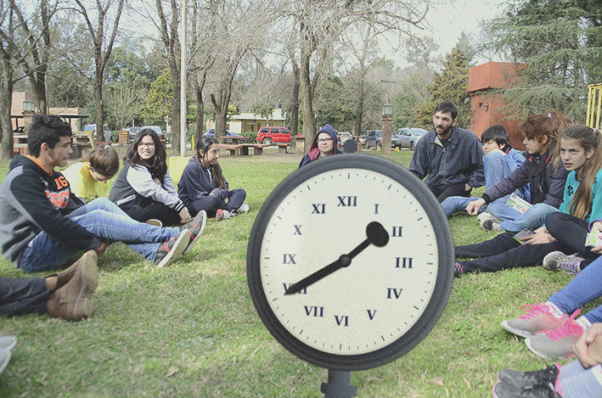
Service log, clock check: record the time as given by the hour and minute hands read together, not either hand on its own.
1:40
